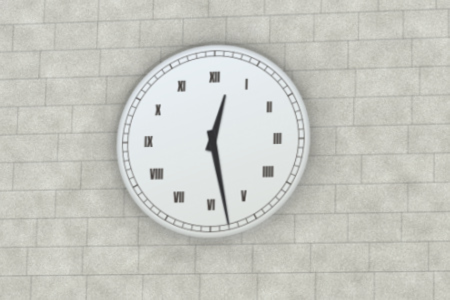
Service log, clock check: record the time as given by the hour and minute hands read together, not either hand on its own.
12:28
